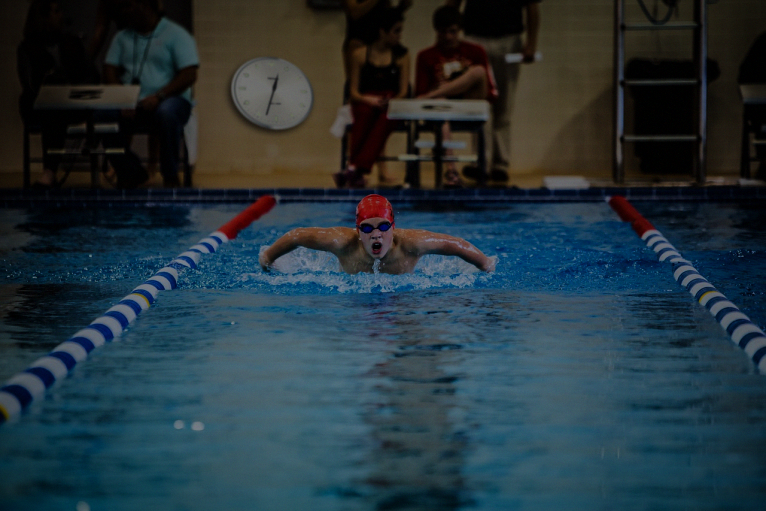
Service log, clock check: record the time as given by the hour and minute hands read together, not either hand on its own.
12:33
